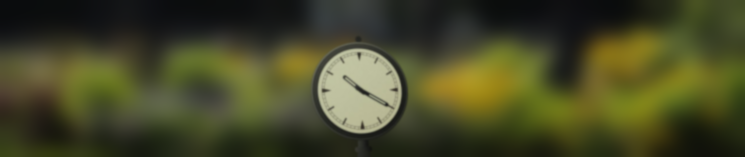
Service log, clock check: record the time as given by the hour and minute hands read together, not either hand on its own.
10:20
